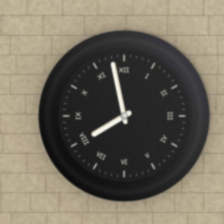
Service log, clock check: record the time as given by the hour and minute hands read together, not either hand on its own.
7:58
